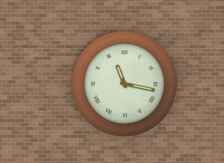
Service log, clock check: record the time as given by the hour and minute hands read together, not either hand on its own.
11:17
